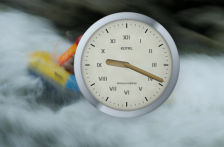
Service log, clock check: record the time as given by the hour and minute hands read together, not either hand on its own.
9:19
